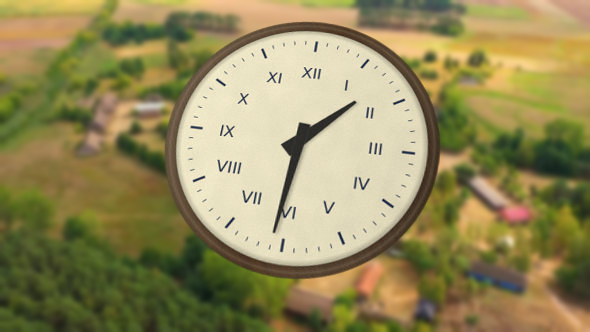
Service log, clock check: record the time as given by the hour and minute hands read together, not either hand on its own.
1:31
